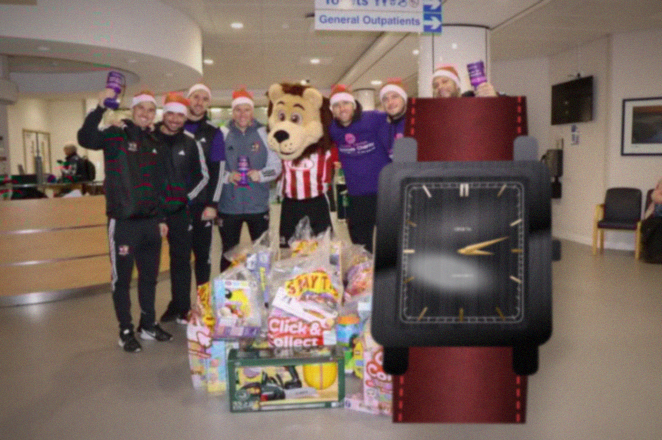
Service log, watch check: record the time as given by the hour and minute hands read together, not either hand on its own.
3:12
